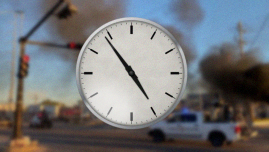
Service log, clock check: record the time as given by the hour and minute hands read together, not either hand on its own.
4:54
